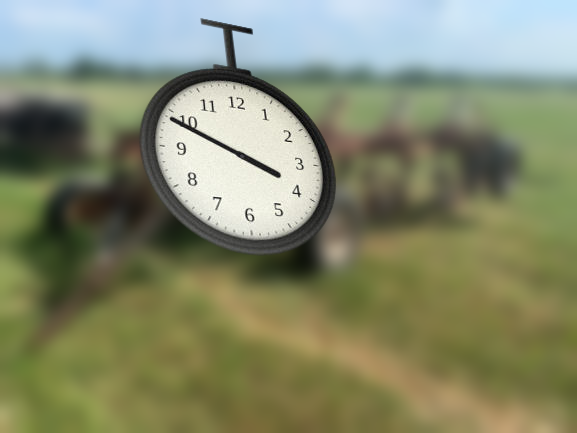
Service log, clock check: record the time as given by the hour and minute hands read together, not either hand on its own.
3:49
